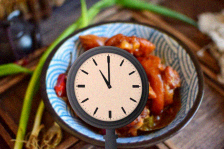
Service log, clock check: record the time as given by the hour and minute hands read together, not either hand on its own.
11:00
